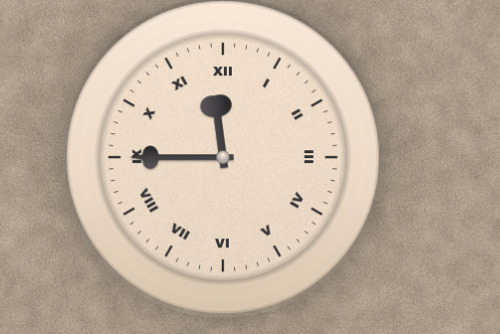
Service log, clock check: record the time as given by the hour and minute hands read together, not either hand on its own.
11:45
